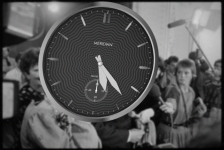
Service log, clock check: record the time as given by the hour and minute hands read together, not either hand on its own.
5:23
